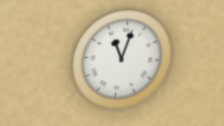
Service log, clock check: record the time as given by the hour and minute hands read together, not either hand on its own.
11:02
